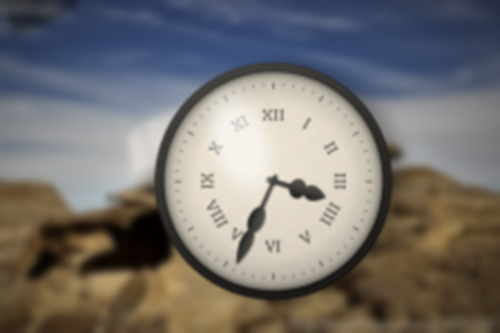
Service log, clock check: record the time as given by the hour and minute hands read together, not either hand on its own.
3:34
